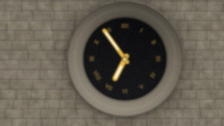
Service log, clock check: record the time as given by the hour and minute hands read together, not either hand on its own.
6:54
